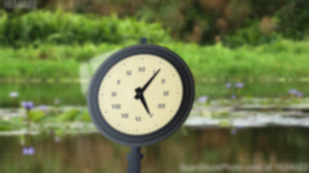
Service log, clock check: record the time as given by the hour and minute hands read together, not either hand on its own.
5:06
